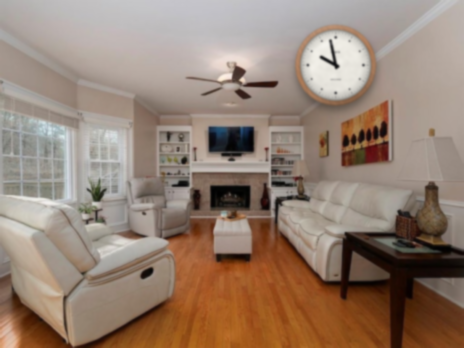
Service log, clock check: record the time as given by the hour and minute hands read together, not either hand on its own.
9:58
